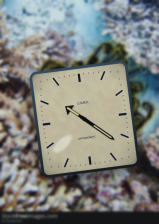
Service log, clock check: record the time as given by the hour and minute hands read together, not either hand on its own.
10:22
